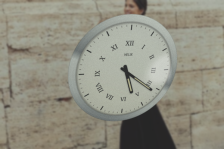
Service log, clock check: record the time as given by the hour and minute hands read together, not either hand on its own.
5:21
